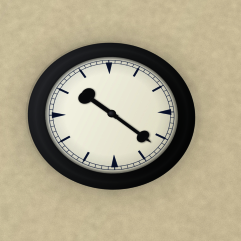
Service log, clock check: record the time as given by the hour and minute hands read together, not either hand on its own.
10:22
